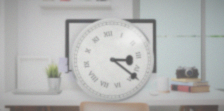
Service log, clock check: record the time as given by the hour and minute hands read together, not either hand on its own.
3:23
